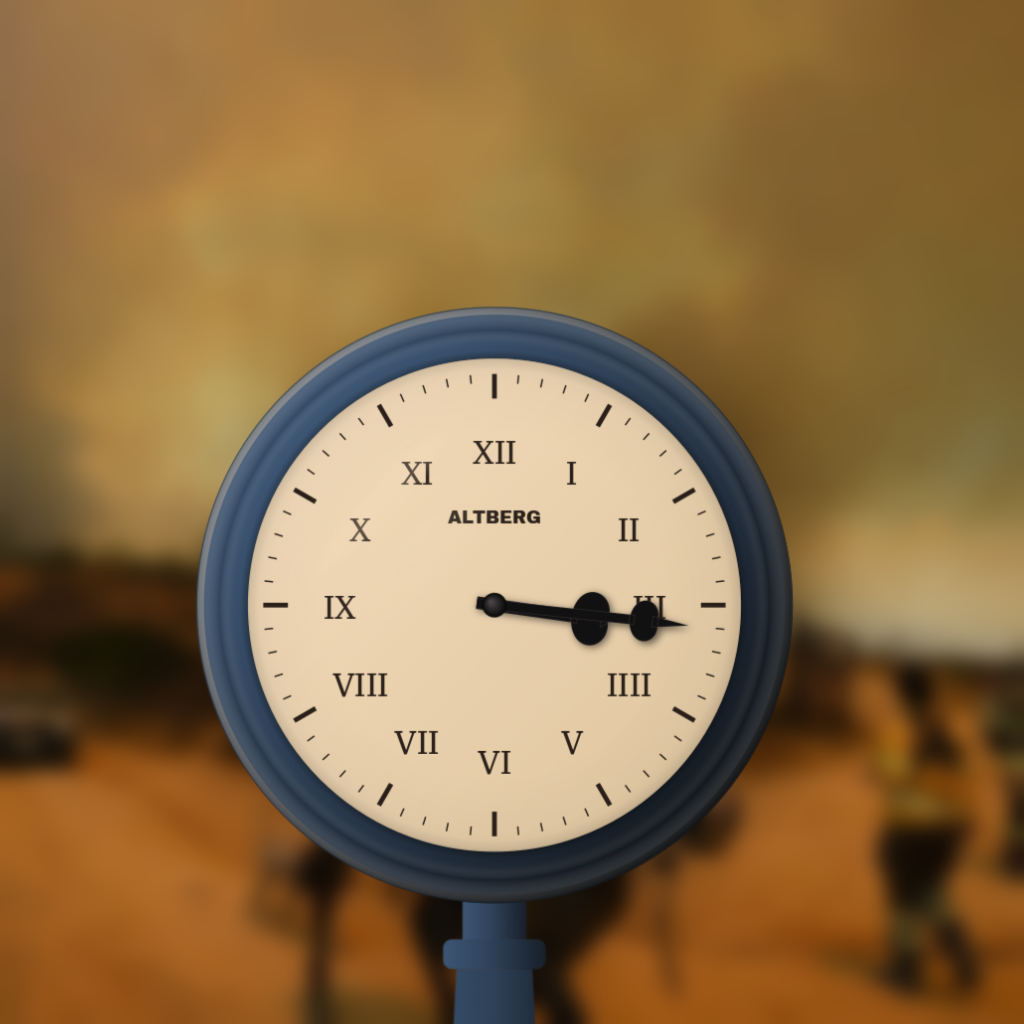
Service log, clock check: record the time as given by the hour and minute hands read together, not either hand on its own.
3:16
